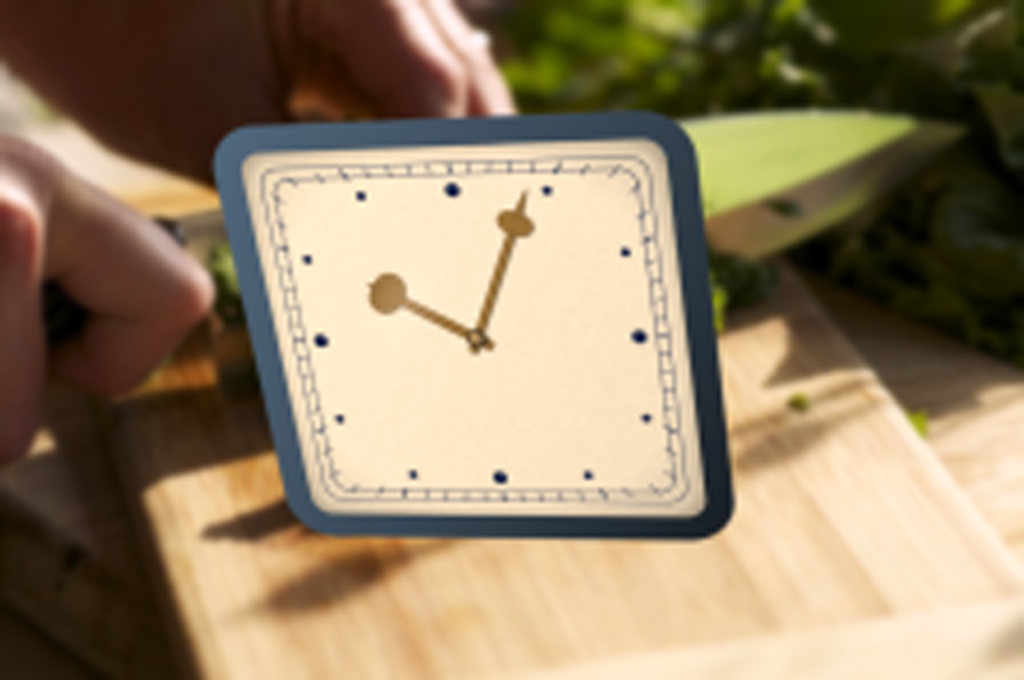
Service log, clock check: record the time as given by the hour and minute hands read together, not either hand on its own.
10:04
